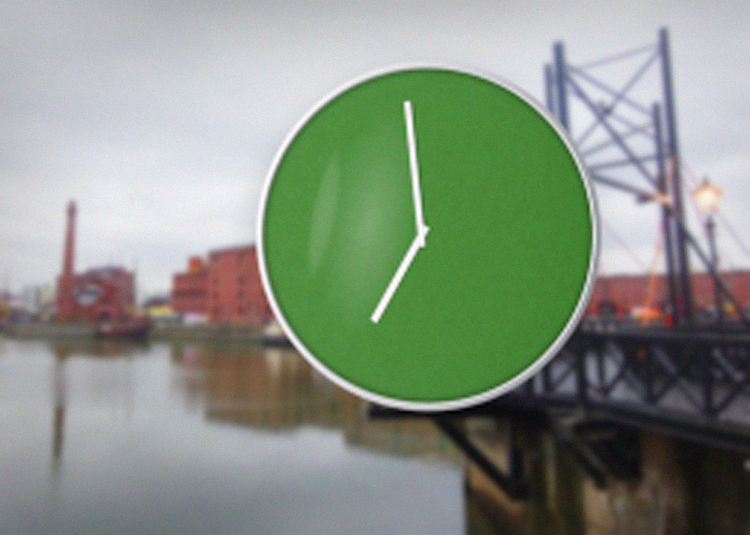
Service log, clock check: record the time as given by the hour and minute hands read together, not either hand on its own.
6:59
